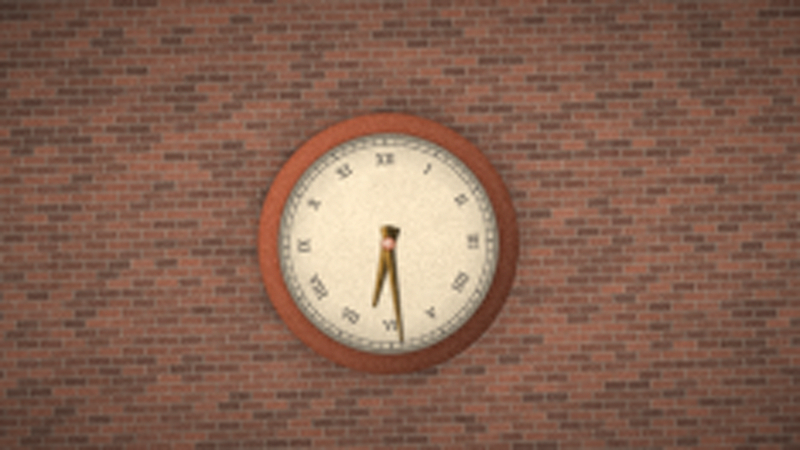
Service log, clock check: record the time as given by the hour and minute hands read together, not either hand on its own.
6:29
